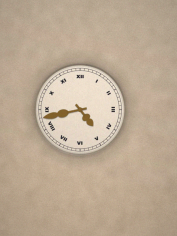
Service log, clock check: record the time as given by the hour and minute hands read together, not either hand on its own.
4:43
